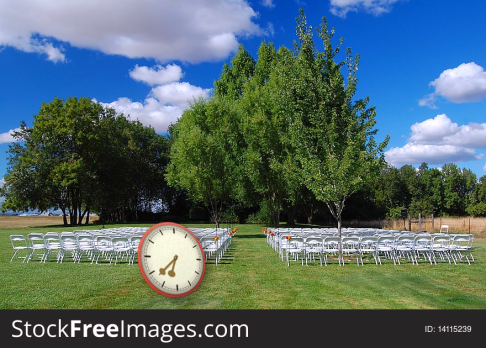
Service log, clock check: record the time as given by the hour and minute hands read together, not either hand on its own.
6:38
